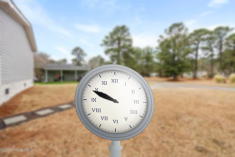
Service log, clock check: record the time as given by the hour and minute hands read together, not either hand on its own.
9:49
